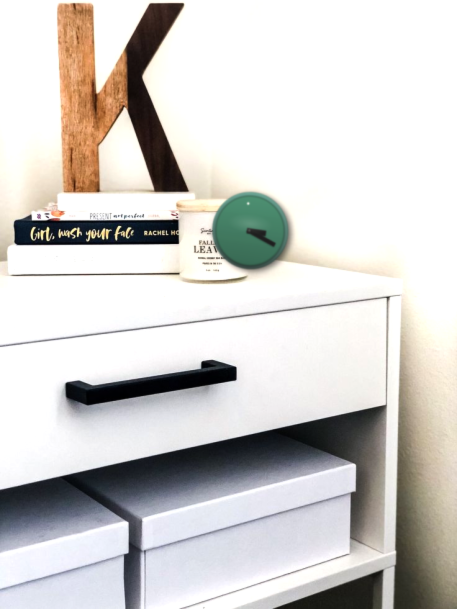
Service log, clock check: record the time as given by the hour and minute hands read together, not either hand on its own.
3:20
